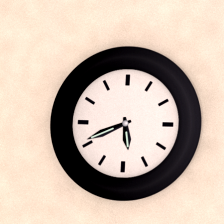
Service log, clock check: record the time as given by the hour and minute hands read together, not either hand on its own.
5:41
